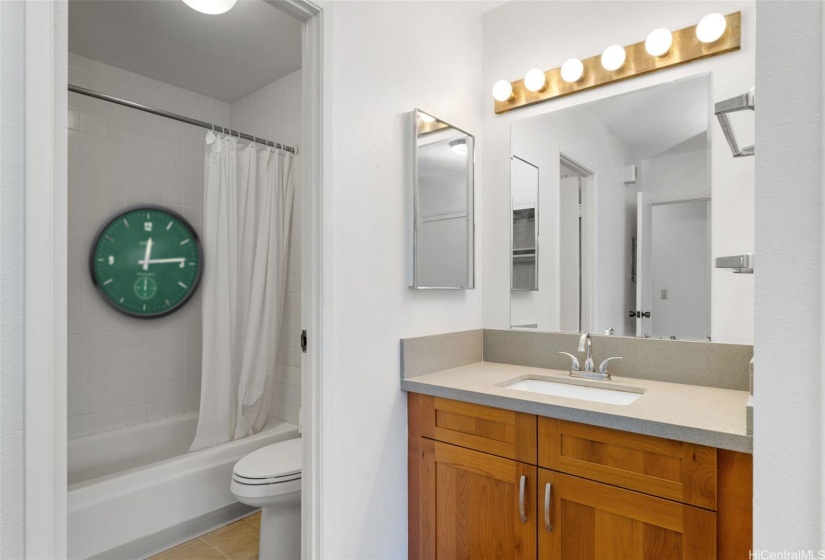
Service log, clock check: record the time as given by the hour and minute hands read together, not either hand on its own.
12:14
